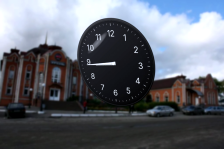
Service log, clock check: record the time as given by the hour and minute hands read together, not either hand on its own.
8:44
